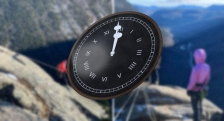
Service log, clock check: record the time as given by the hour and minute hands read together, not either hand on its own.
11:59
